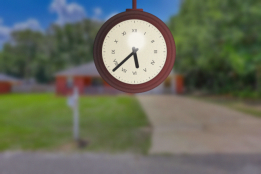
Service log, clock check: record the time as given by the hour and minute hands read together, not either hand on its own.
5:38
